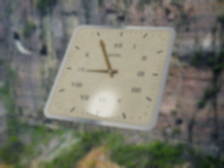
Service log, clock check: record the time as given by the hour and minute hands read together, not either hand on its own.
8:55
